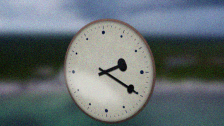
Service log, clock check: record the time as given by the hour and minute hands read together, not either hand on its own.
2:20
